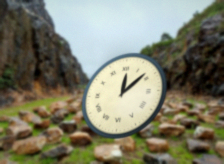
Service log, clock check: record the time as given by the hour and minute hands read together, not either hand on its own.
12:08
